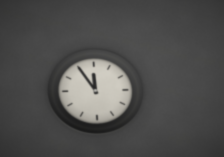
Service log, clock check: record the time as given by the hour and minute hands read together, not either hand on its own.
11:55
